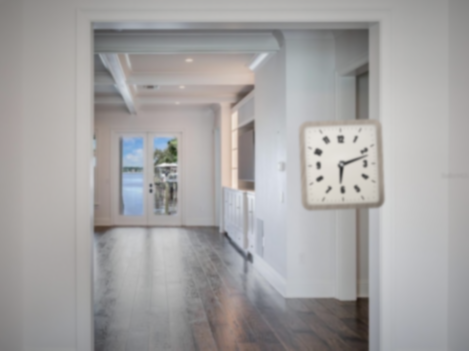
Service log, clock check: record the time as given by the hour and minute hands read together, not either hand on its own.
6:12
